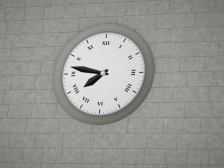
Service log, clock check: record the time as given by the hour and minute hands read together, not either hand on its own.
7:47
